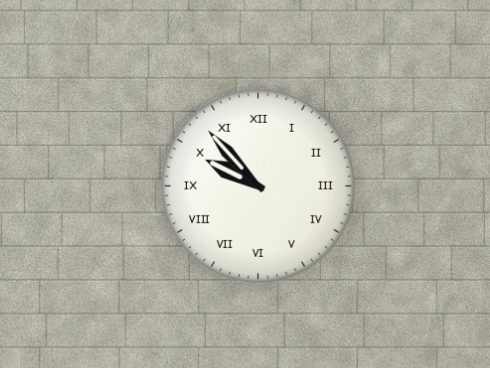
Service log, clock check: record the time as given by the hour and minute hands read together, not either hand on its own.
9:53
